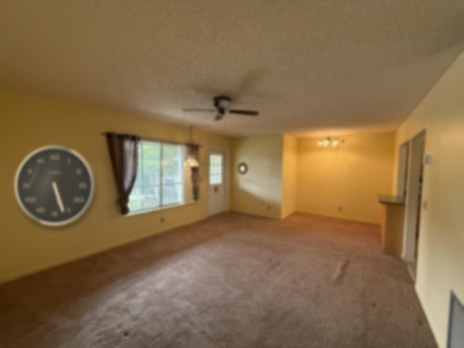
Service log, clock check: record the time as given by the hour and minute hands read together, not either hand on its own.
5:27
